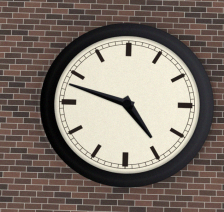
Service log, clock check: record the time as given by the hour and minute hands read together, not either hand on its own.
4:48
